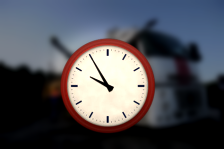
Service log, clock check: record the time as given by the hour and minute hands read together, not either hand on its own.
9:55
